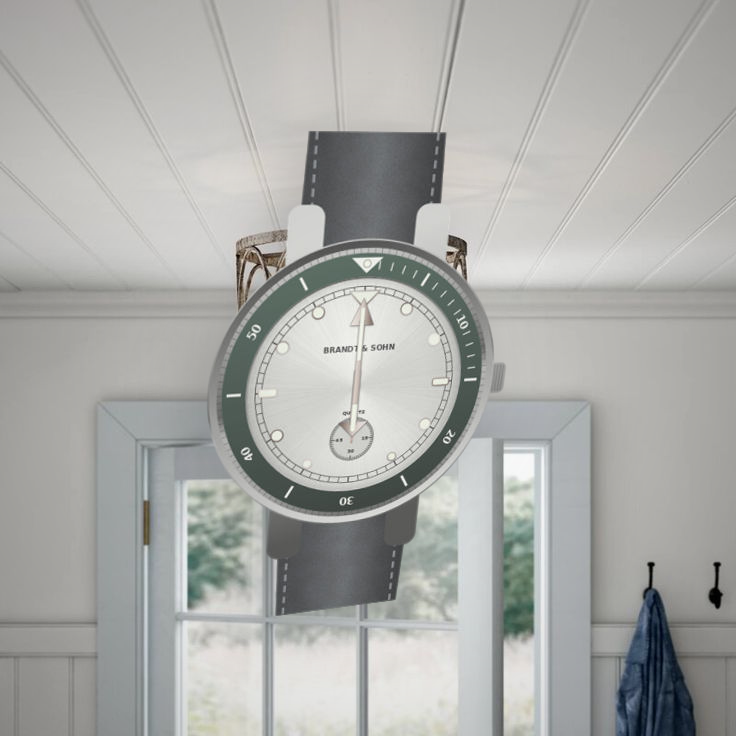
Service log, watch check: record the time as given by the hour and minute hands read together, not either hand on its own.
6:00
